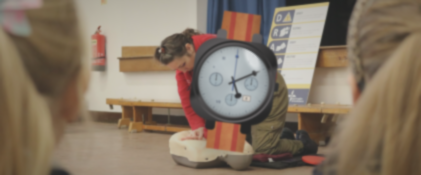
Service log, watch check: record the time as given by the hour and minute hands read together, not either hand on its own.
5:10
